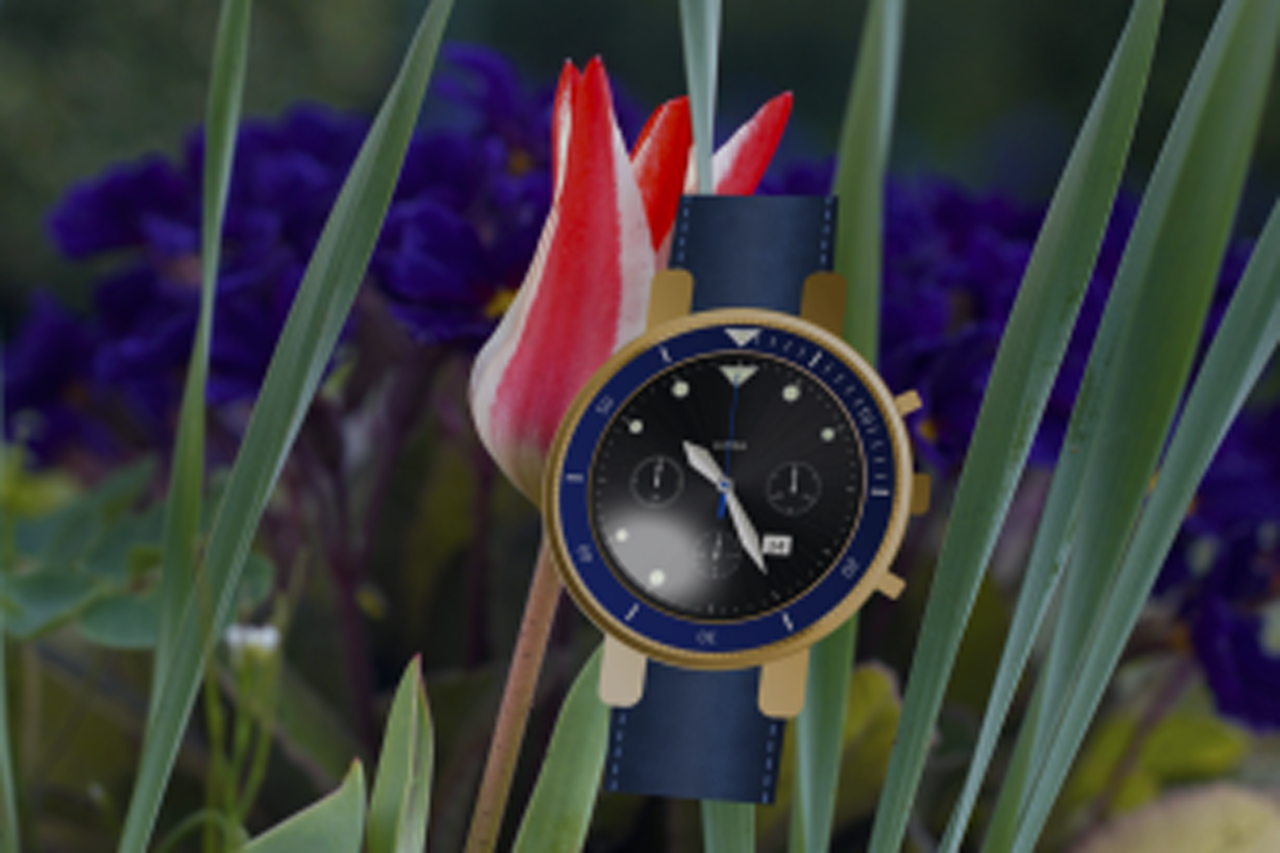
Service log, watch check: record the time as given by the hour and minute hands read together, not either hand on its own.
10:25
